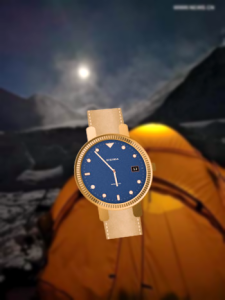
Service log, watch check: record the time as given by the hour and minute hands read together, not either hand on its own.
5:54
